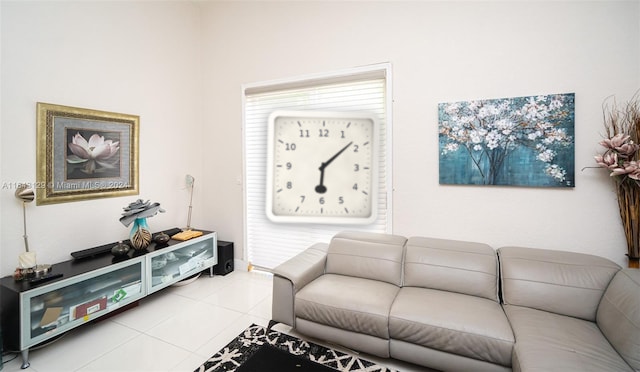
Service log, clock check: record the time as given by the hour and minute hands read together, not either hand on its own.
6:08
